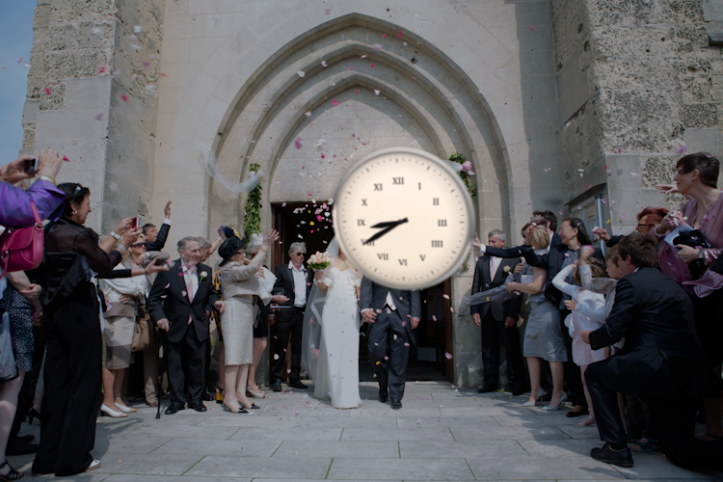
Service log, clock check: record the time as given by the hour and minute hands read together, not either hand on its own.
8:40
